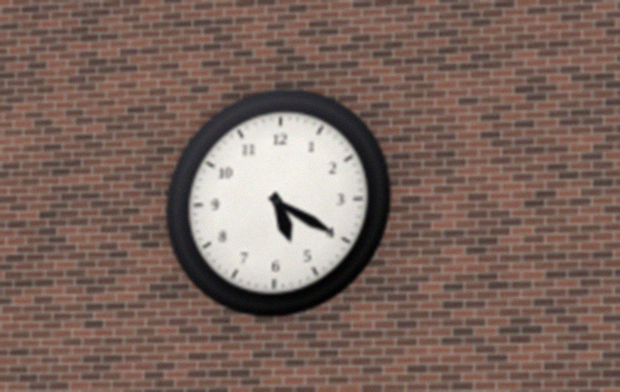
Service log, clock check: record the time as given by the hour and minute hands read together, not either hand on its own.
5:20
